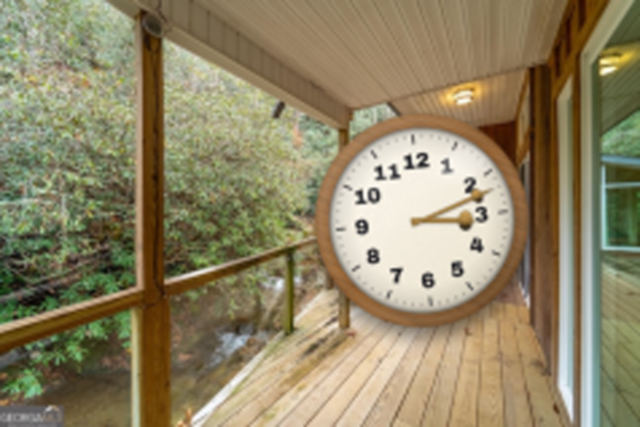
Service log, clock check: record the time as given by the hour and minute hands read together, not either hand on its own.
3:12
